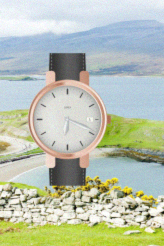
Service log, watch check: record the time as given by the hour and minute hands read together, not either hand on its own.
6:19
